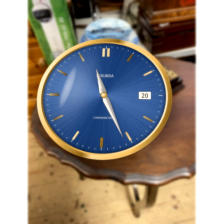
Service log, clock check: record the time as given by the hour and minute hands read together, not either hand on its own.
11:26
